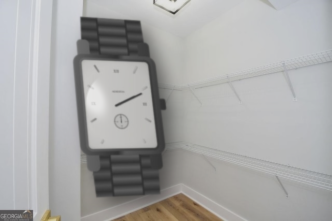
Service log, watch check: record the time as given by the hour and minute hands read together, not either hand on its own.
2:11
